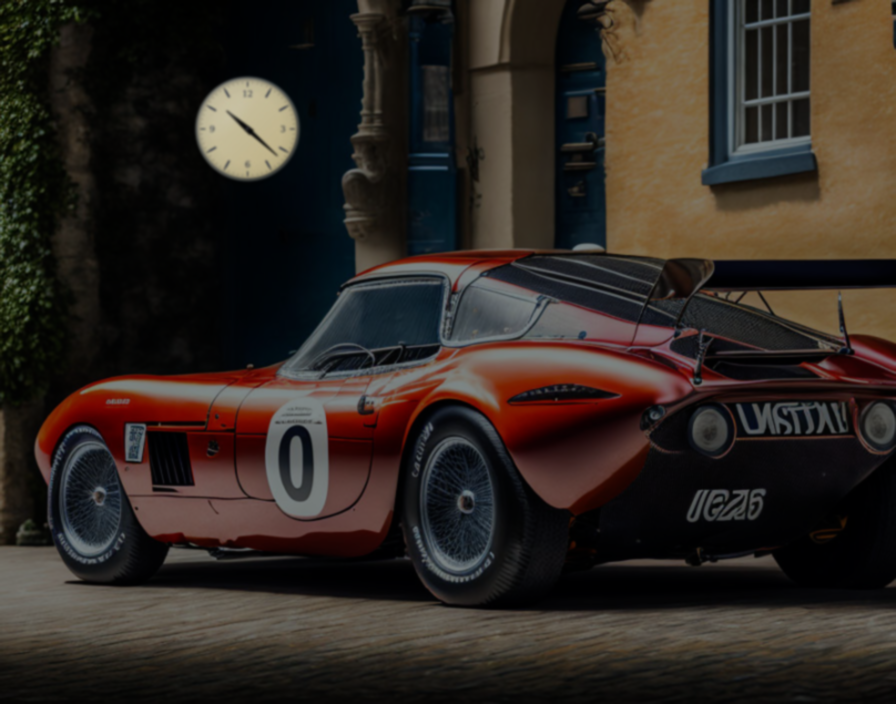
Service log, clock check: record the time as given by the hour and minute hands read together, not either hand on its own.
10:22
